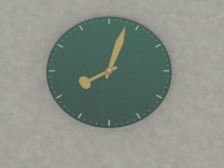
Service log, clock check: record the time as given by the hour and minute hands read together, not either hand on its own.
8:03
